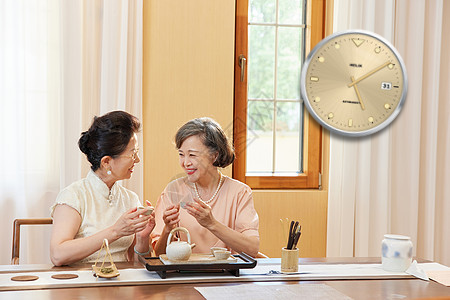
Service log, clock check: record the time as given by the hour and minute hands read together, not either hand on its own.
5:09
